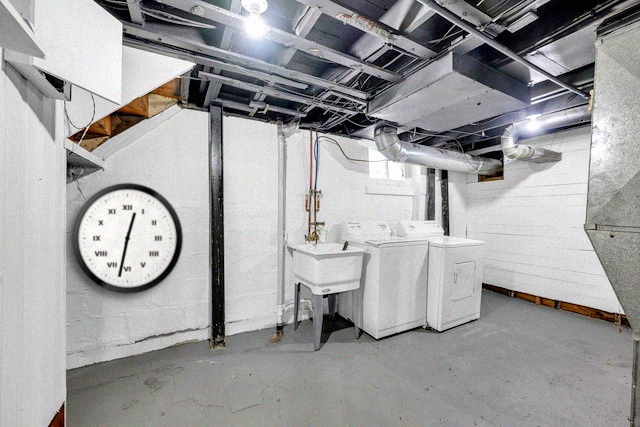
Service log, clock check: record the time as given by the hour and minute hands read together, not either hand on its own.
12:32
